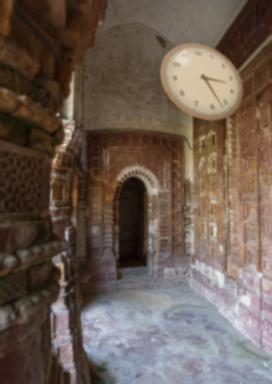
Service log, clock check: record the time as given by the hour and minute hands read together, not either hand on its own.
3:27
